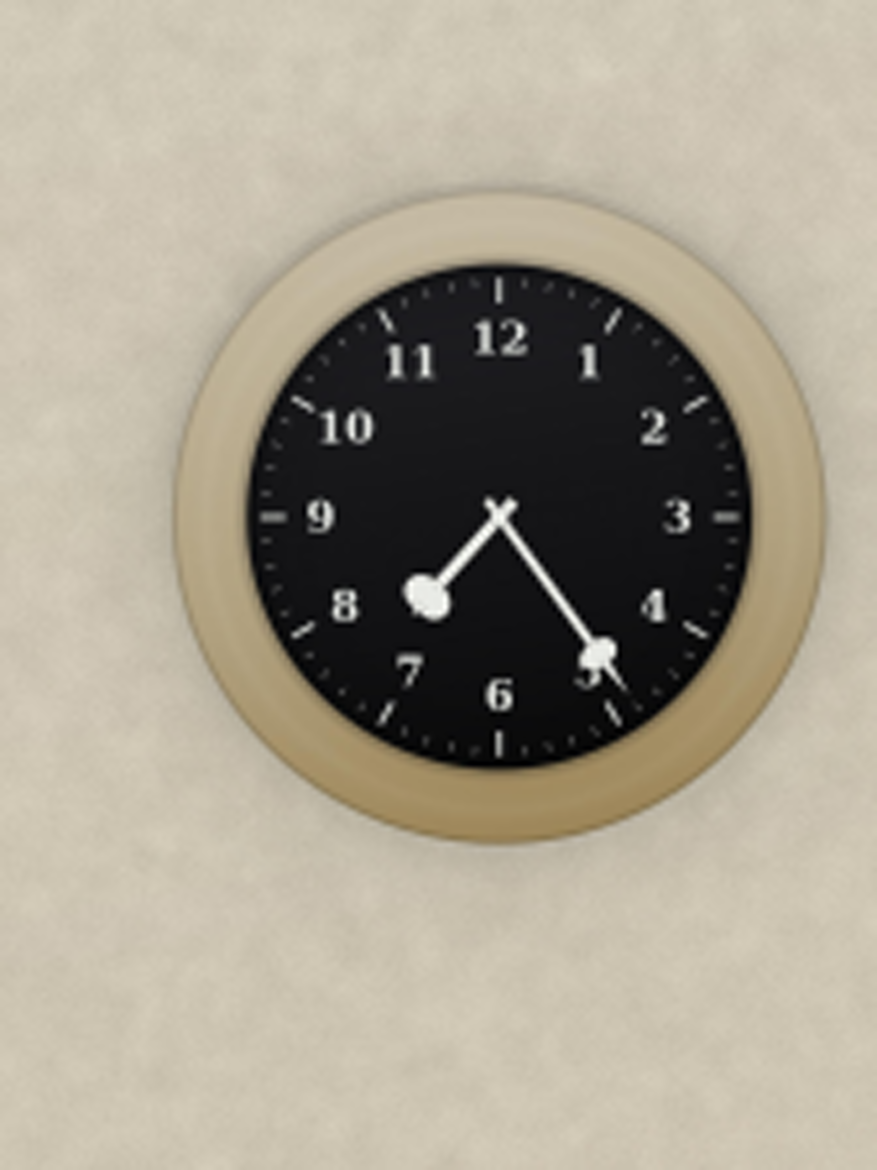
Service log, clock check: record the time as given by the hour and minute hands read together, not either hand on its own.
7:24
